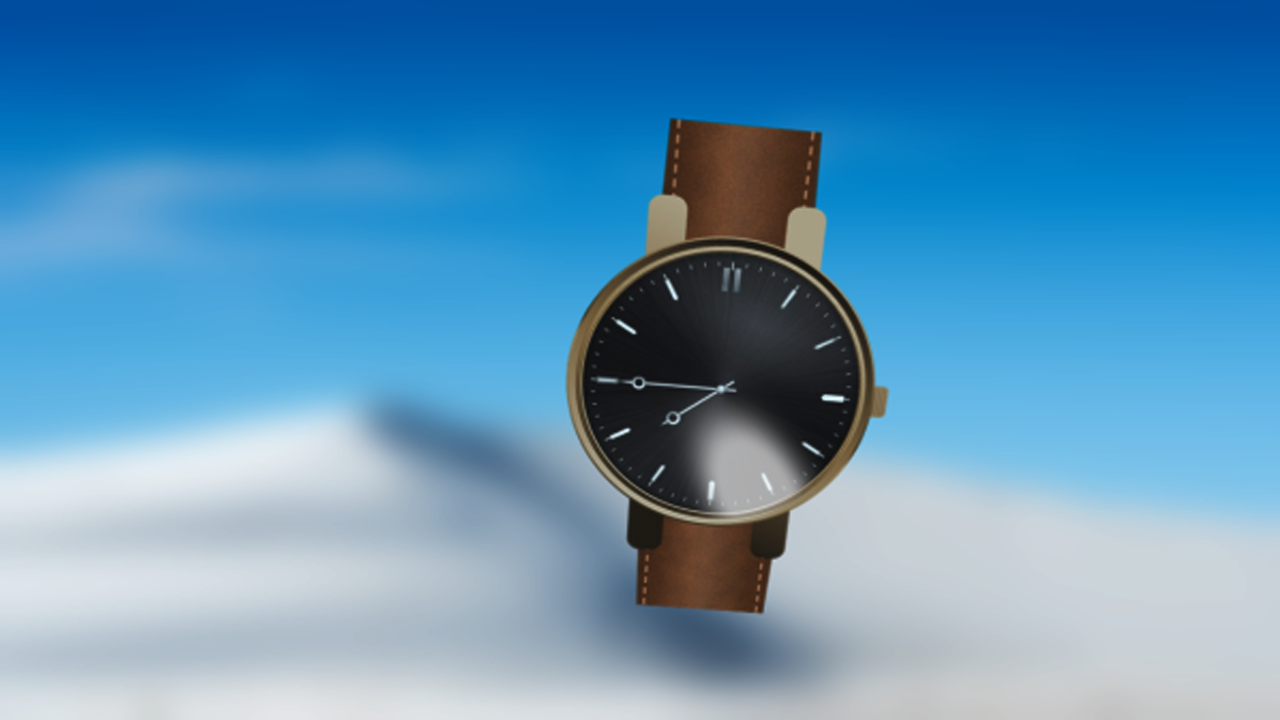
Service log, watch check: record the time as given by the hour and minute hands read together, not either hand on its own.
7:45
